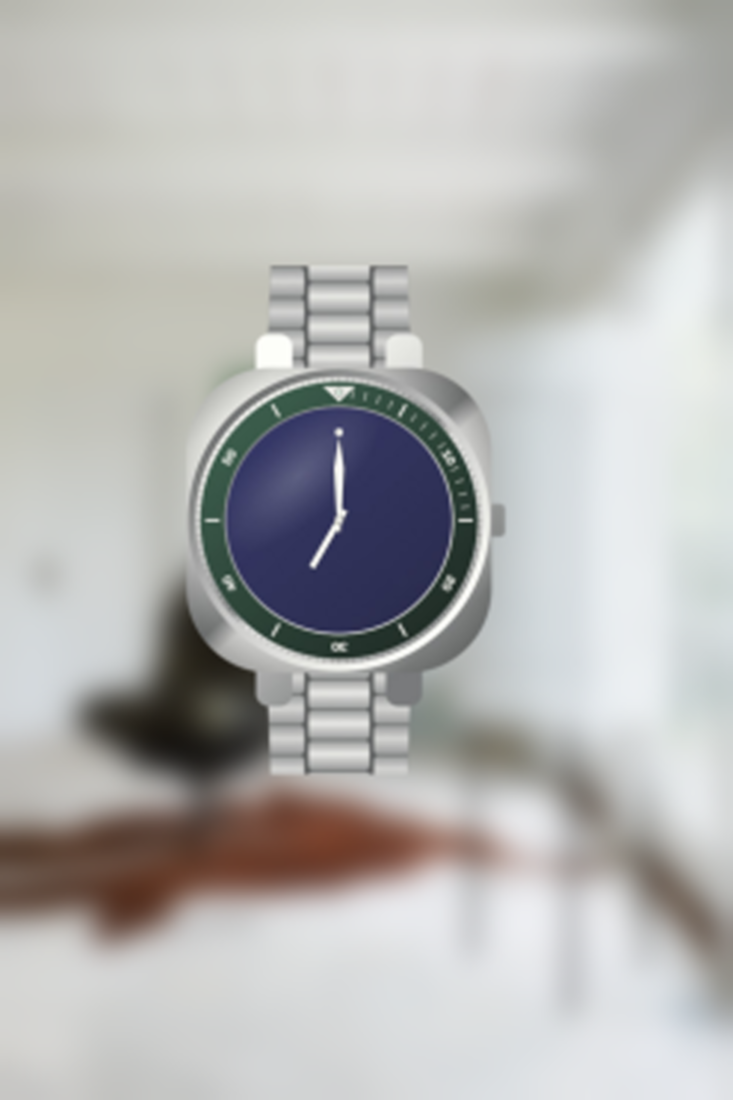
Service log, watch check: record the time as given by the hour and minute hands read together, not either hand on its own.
7:00
